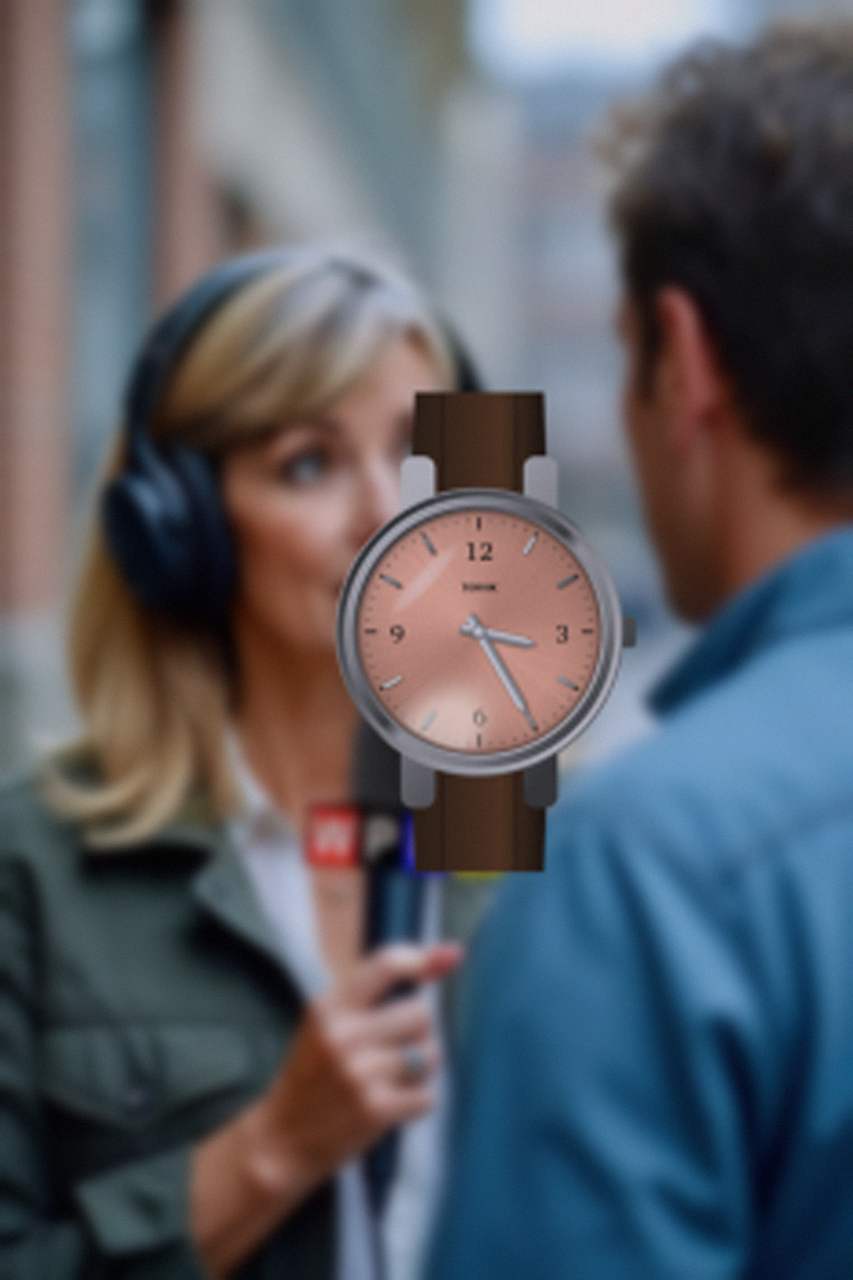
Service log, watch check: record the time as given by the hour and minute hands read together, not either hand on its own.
3:25
